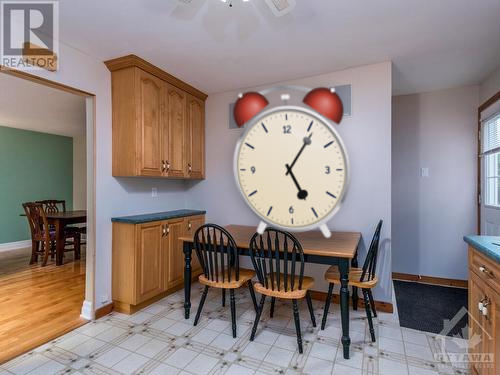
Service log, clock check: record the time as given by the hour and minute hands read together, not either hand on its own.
5:06
